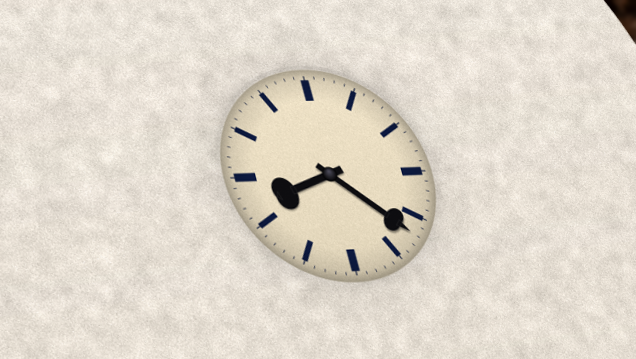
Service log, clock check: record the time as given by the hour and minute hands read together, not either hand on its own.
8:22
